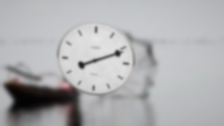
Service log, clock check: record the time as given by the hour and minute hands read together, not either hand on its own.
8:11
